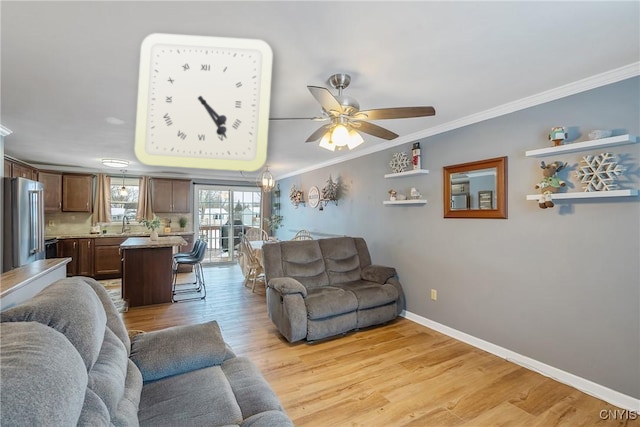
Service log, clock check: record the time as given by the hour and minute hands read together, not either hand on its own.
4:24
